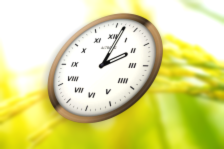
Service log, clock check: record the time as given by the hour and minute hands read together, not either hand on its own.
2:02
